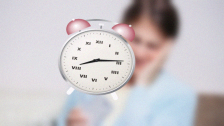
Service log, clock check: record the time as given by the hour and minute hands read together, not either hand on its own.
8:14
